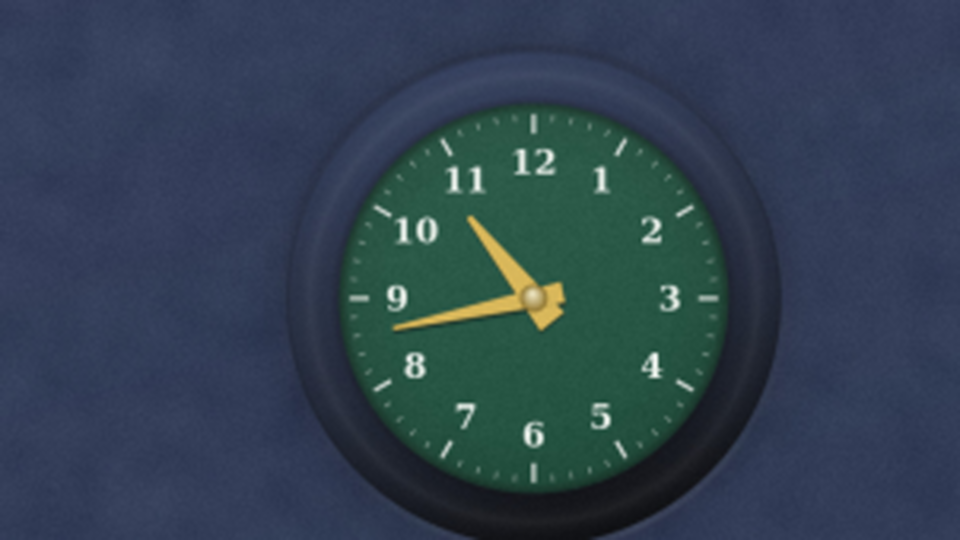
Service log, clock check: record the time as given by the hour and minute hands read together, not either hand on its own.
10:43
